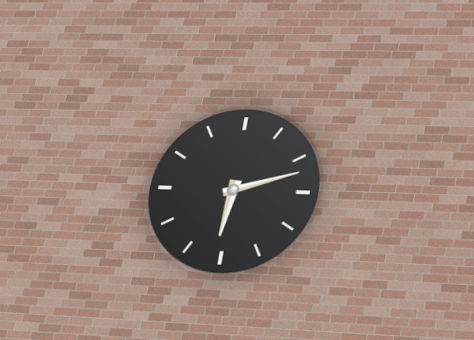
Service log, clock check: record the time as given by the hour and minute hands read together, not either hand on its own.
6:12
